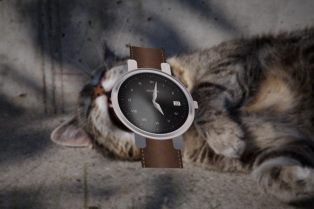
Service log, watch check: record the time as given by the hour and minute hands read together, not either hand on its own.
5:02
